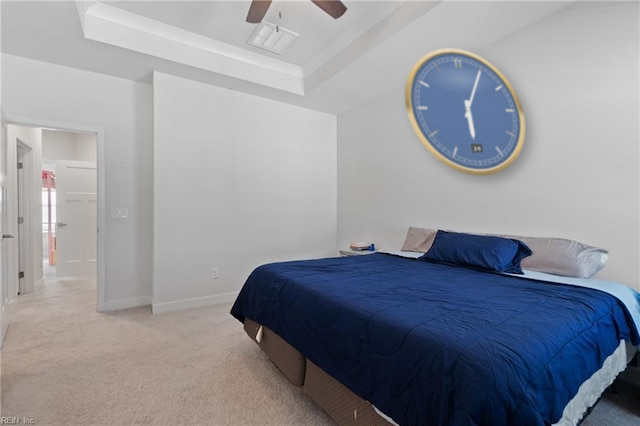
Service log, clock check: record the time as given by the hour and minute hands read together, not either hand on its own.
6:05
